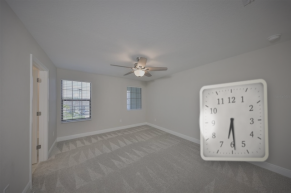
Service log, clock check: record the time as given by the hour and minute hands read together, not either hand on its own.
6:29
